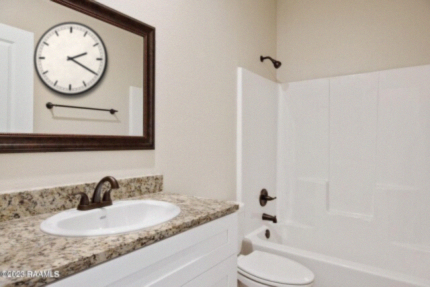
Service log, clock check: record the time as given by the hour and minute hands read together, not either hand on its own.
2:20
